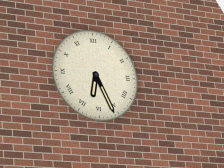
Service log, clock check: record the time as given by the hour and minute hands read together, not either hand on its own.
6:26
